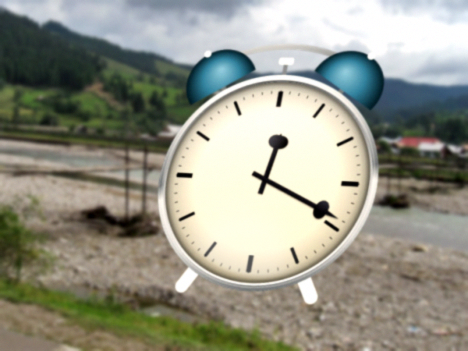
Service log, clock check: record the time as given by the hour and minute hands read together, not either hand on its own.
12:19
